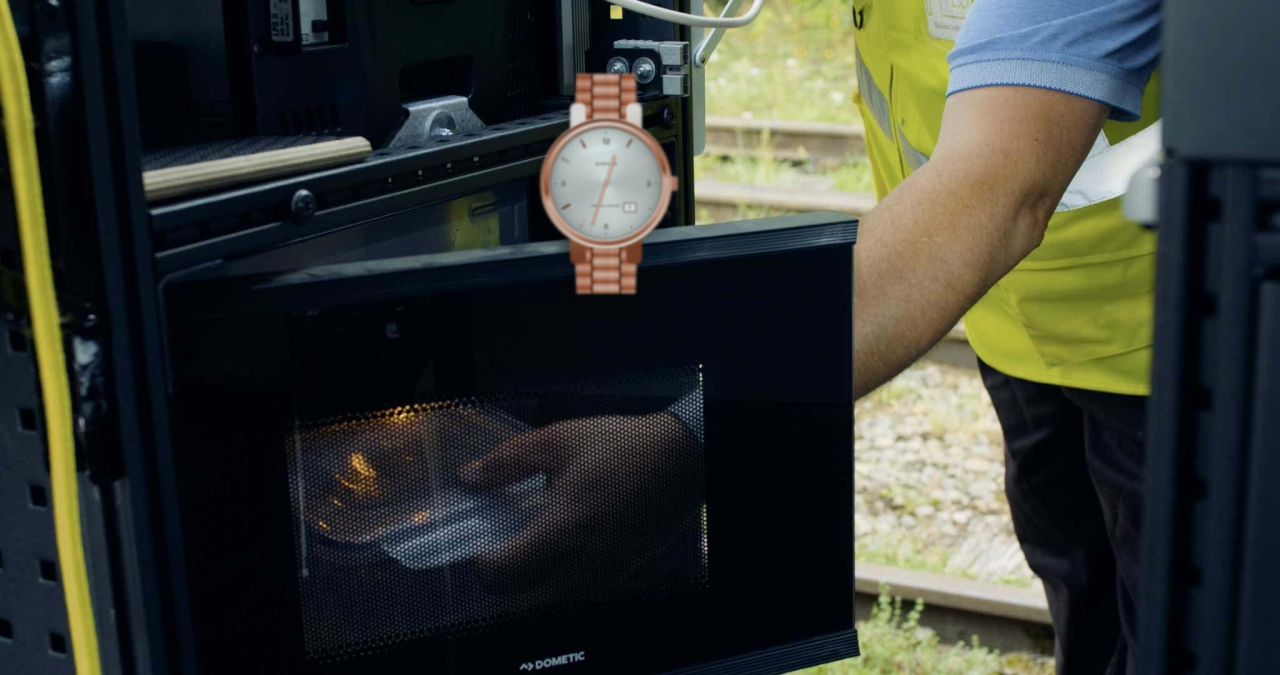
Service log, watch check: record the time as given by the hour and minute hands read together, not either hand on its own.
12:33
